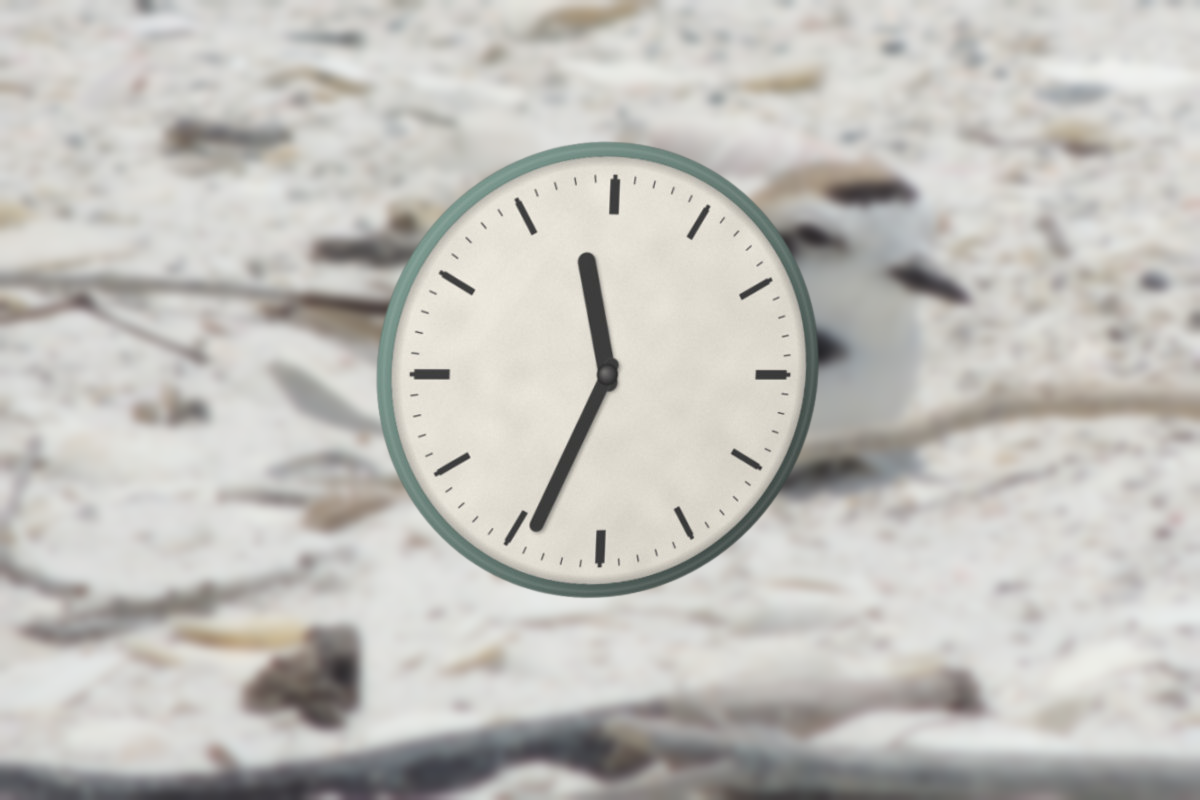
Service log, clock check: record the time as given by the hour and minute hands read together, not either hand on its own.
11:34
